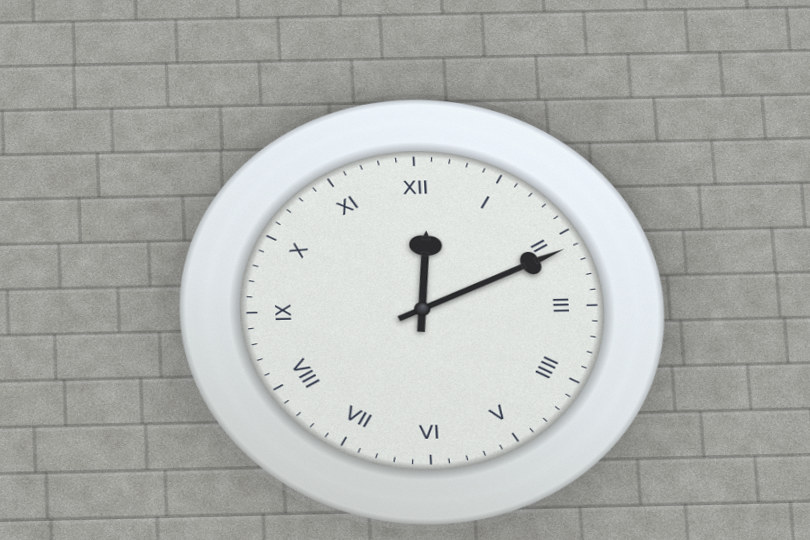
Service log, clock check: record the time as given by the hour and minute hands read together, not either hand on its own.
12:11
